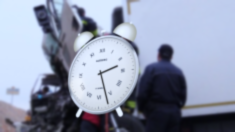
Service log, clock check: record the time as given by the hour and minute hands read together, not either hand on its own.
2:27
